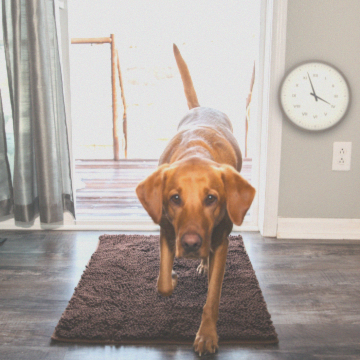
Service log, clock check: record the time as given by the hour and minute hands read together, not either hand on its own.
3:57
